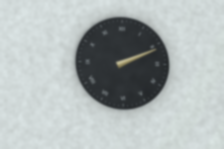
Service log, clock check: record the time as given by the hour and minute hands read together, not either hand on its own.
2:11
